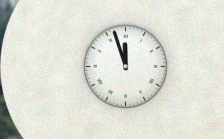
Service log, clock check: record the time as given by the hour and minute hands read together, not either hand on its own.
11:57
